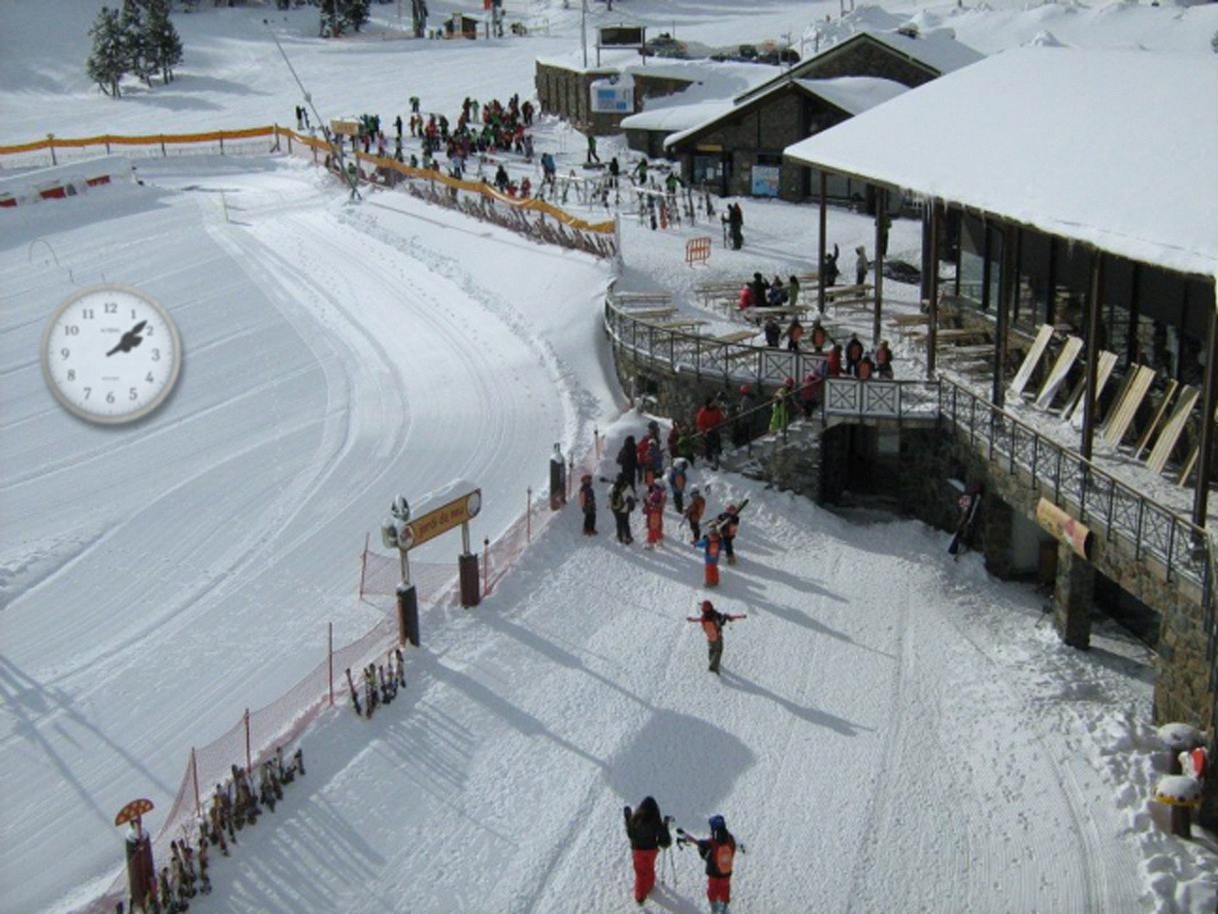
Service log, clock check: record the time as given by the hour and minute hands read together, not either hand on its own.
2:08
